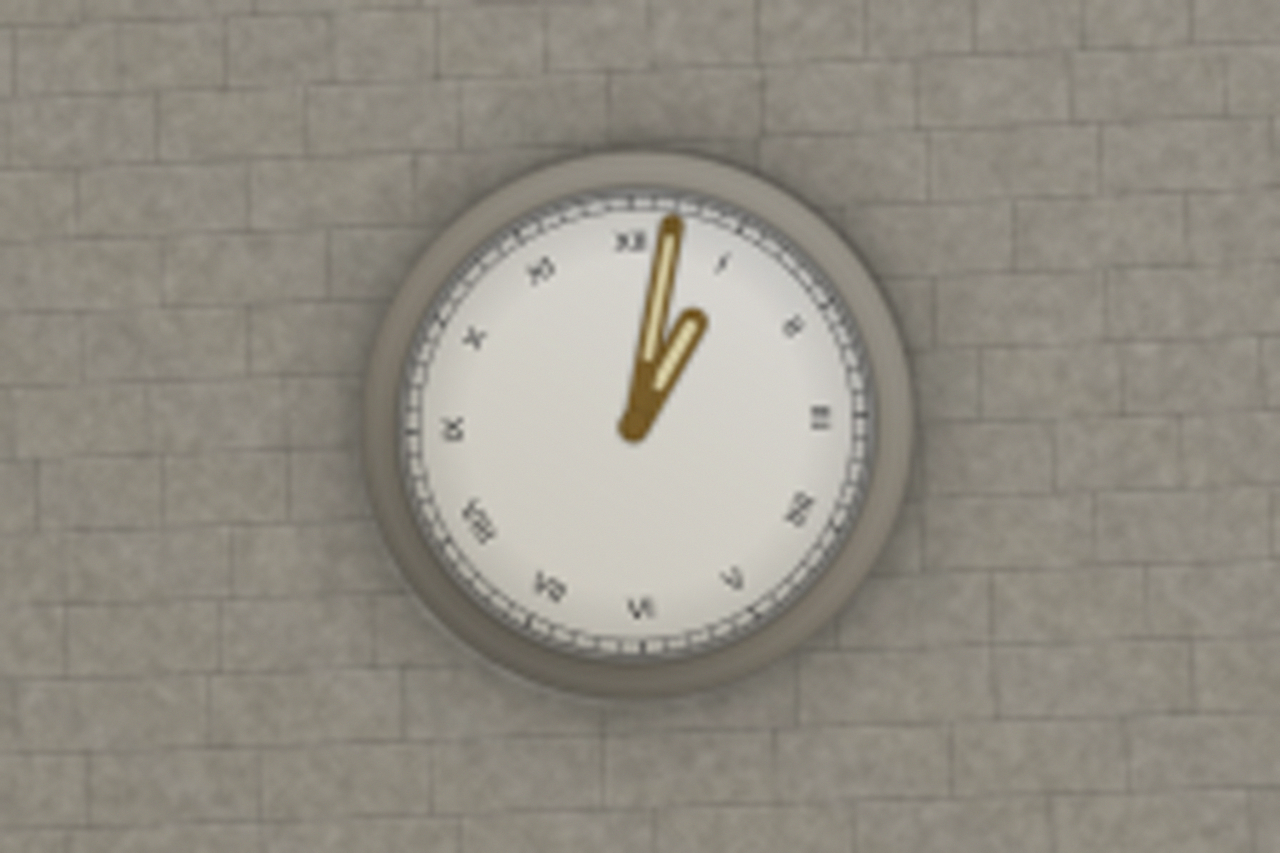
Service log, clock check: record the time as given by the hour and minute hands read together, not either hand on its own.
1:02
